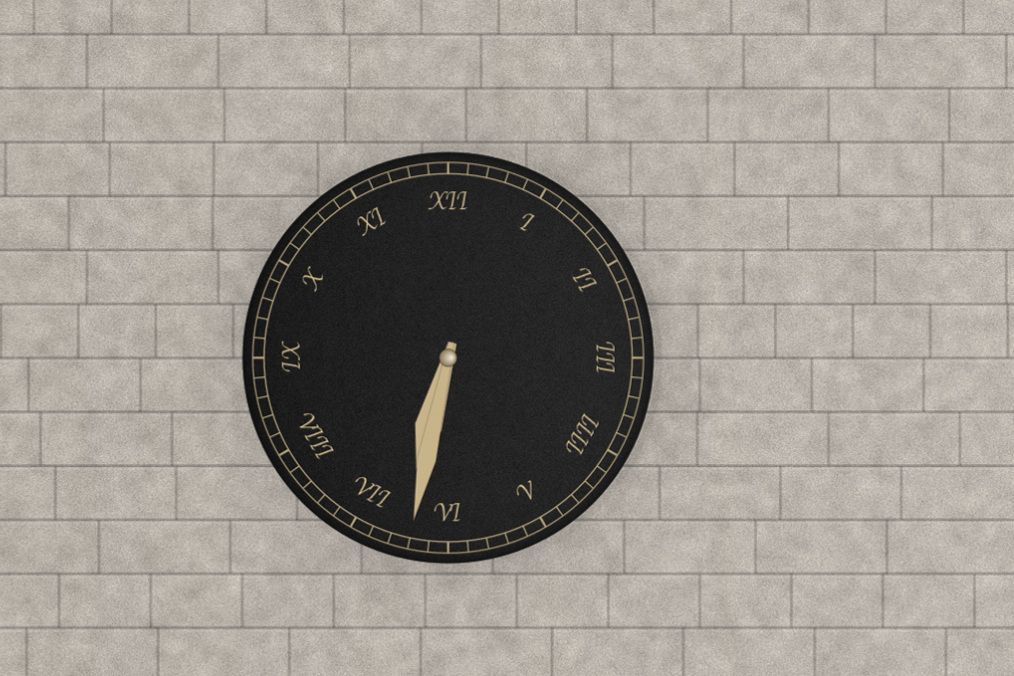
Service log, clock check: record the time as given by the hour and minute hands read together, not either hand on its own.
6:32
